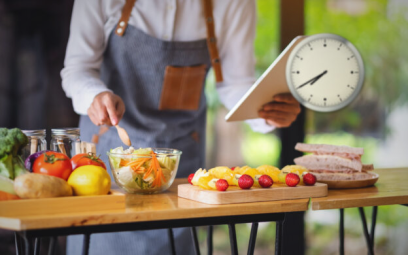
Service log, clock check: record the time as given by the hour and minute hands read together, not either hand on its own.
7:40
